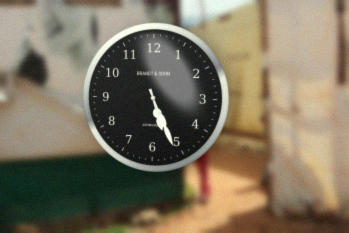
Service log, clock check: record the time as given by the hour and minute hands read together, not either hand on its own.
5:26
